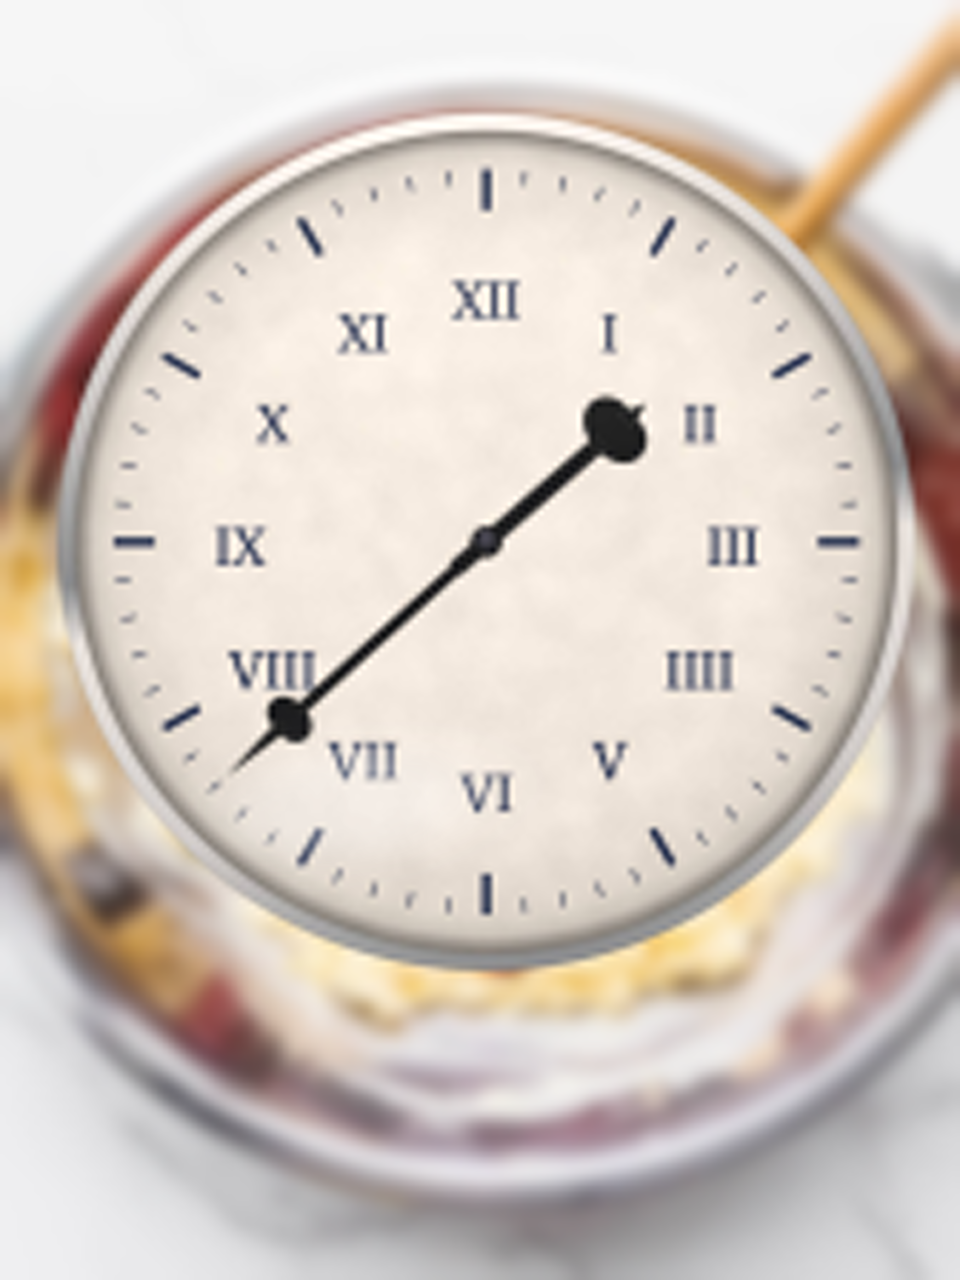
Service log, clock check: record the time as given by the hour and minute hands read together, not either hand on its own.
1:38
